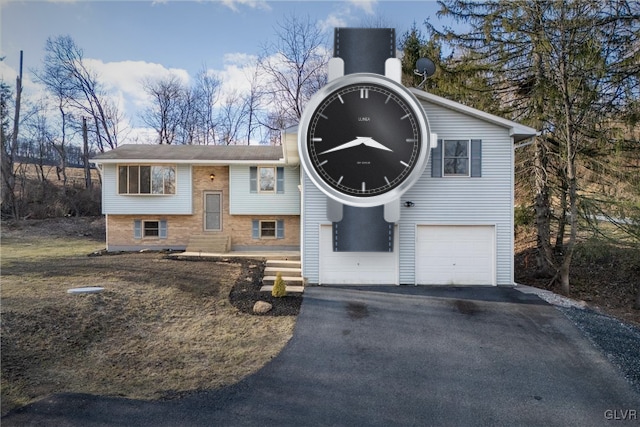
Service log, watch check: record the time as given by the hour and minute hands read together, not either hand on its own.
3:42
